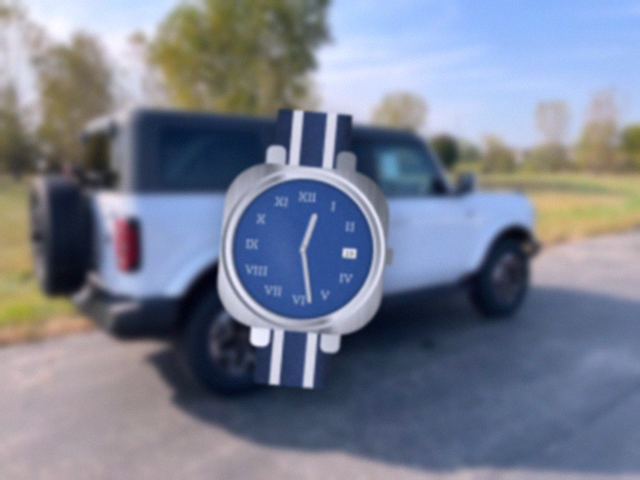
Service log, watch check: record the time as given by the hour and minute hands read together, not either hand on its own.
12:28
